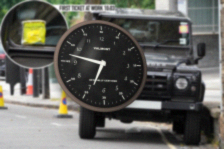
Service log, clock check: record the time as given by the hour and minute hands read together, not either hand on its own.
6:47
